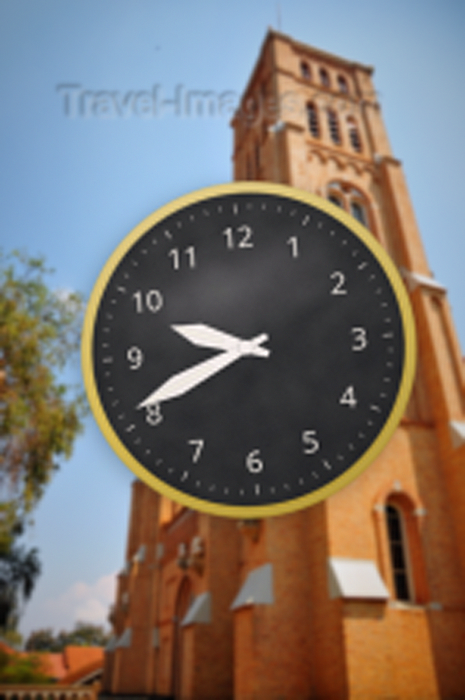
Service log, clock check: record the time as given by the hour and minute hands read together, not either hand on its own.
9:41
